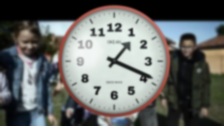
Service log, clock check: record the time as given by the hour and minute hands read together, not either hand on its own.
1:19
